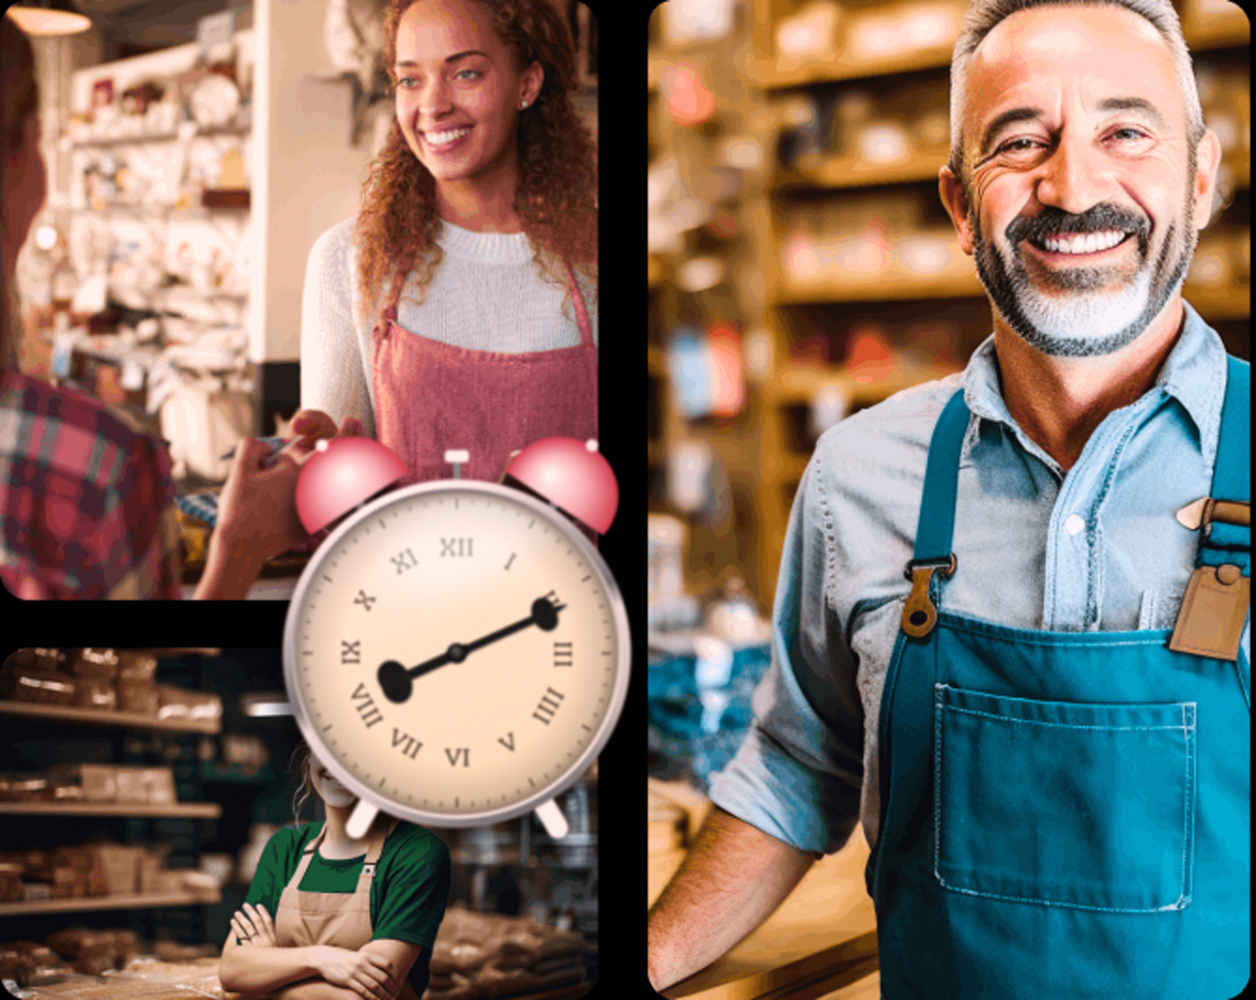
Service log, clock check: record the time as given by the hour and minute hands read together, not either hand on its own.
8:11
